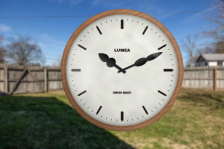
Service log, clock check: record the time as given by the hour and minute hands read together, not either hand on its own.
10:11
